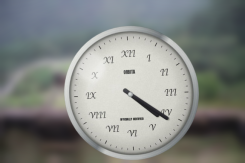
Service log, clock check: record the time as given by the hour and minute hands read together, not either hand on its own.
4:21
